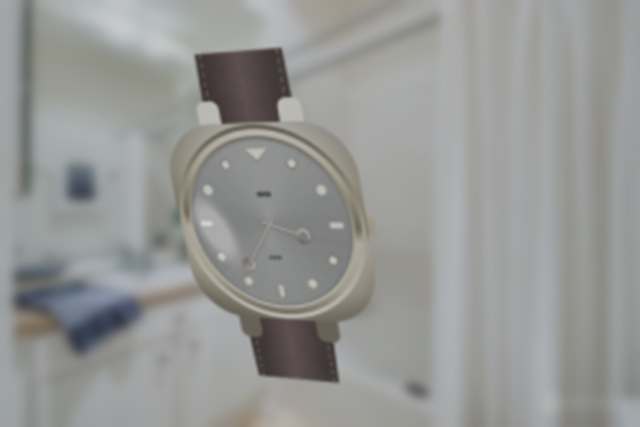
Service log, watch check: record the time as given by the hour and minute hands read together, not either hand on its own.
3:36
